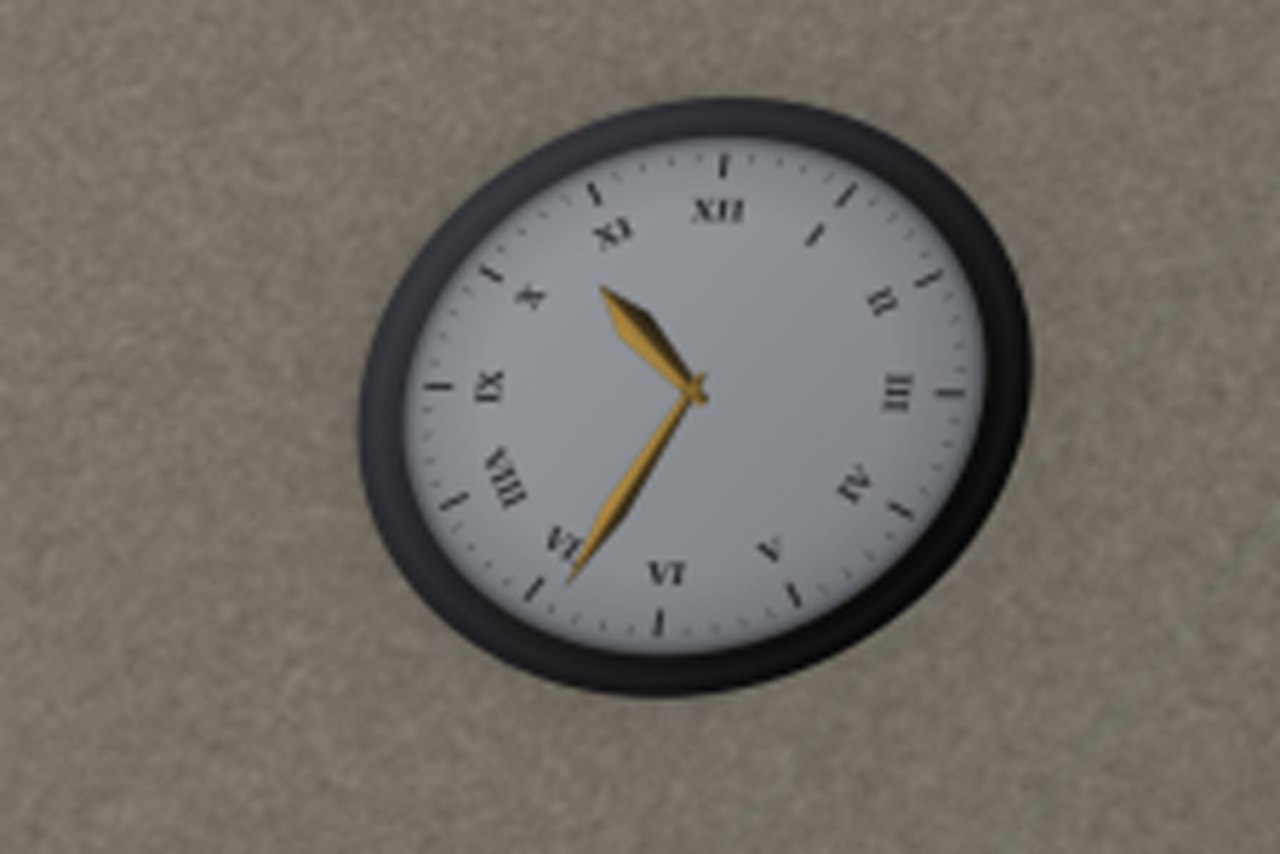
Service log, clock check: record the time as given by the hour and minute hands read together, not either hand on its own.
10:34
